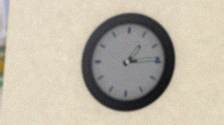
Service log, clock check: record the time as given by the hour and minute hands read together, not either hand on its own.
1:14
